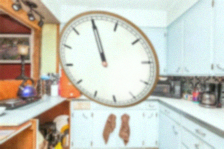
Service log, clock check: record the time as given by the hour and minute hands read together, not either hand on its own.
12:00
